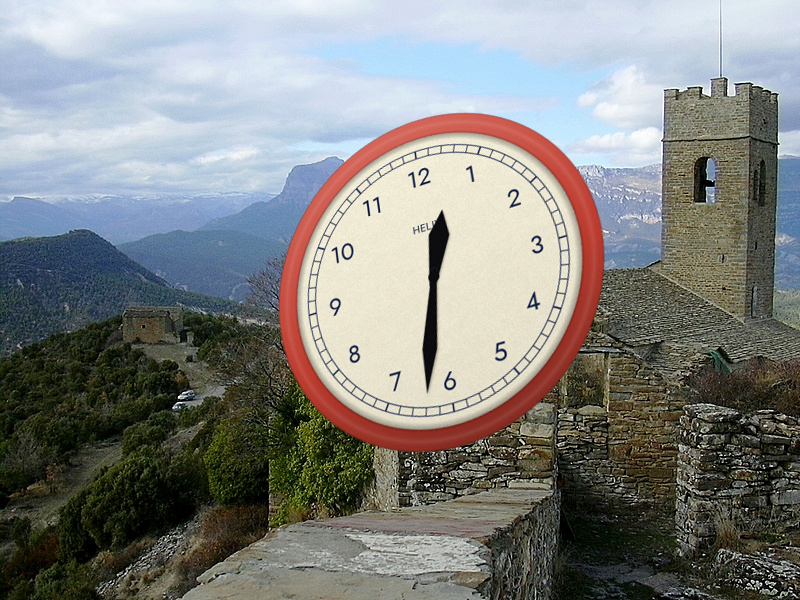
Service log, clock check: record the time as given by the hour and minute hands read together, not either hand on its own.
12:32
